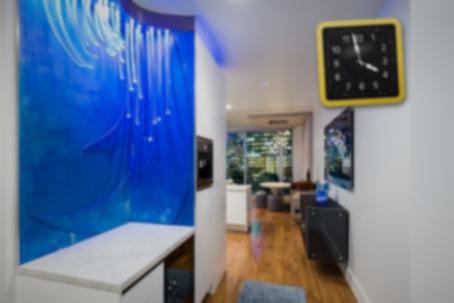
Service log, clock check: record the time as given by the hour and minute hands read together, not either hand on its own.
3:58
